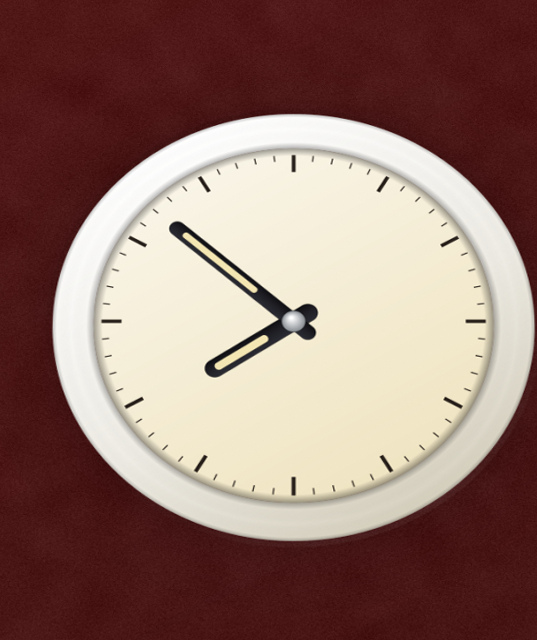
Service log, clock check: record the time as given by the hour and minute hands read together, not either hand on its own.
7:52
